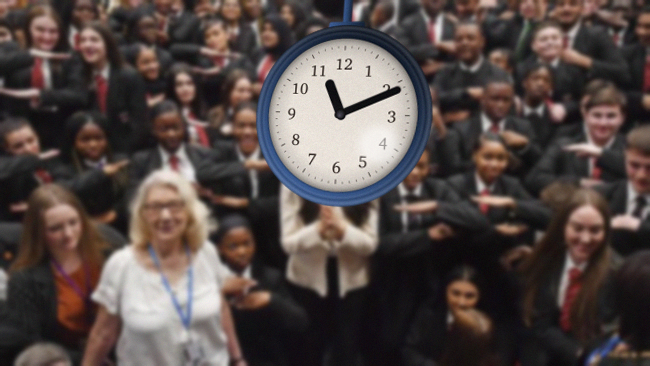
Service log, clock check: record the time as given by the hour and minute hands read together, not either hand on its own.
11:11
